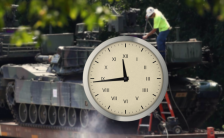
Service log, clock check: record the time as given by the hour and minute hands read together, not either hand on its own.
11:44
